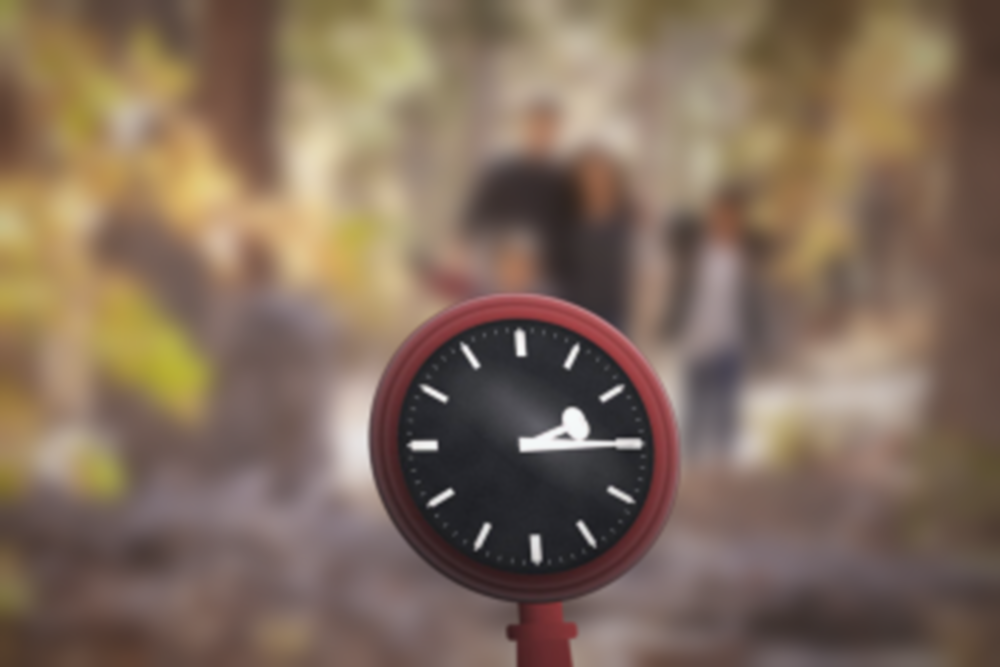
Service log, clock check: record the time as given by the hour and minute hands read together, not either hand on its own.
2:15
